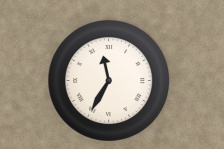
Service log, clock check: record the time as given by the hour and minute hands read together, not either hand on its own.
11:35
